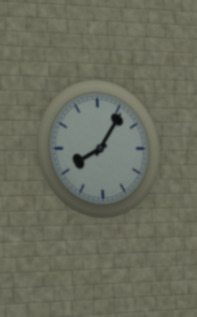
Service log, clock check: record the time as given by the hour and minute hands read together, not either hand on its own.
8:06
